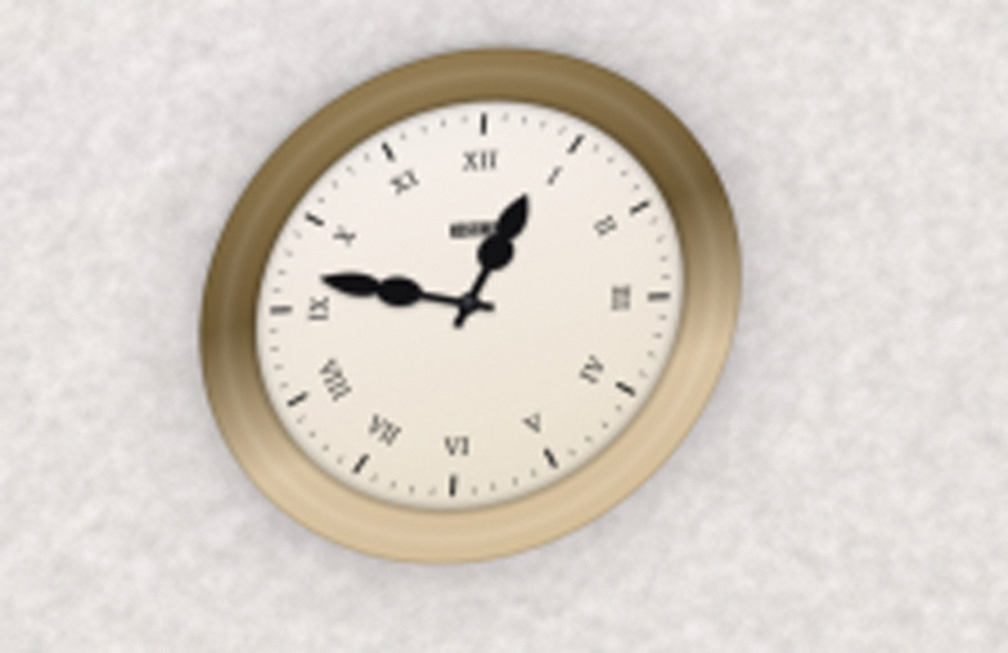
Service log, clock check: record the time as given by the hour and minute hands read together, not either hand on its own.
12:47
